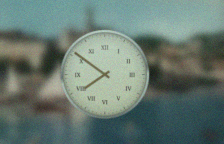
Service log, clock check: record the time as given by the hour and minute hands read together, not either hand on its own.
7:51
